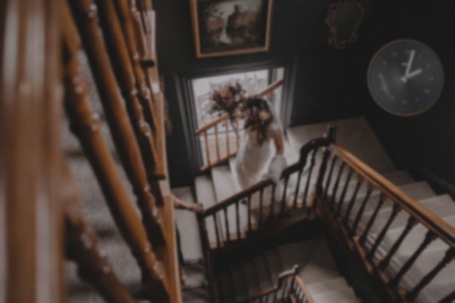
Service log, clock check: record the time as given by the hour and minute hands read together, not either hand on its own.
2:02
